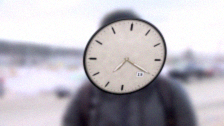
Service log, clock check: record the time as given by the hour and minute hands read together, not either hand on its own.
7:20
